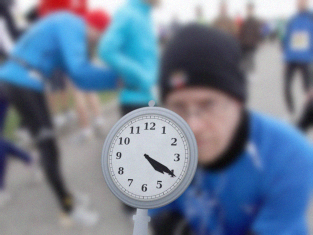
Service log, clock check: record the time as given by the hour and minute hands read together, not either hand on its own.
4:20
